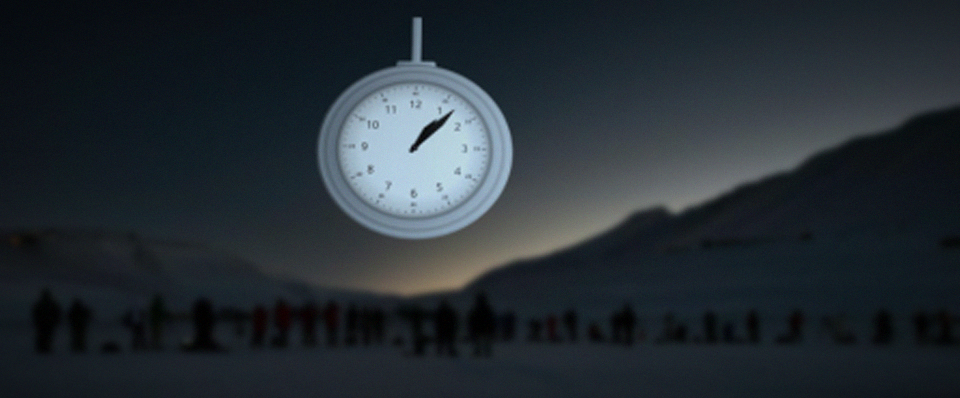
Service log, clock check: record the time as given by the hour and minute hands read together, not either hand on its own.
1:07
